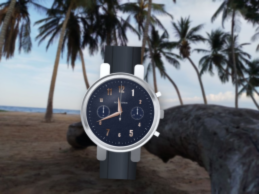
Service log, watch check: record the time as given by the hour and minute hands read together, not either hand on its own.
11:41
